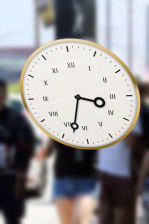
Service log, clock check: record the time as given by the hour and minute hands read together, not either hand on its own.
3:33
